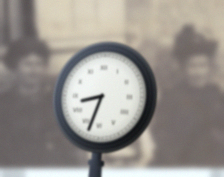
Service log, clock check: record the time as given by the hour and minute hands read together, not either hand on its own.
8:33
